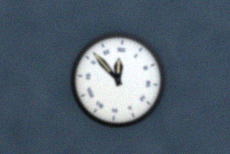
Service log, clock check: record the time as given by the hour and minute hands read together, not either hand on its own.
11:52
